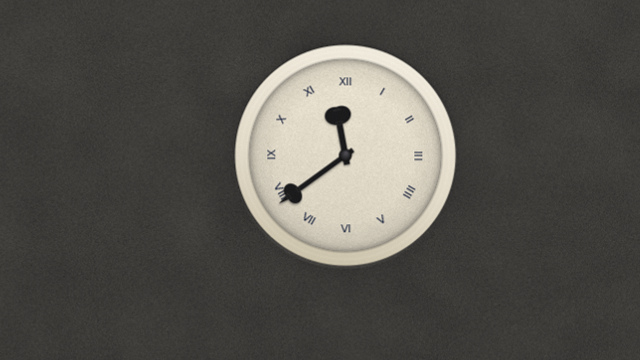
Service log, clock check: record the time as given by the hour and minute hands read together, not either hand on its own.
11:39
